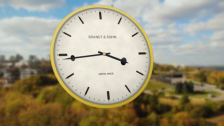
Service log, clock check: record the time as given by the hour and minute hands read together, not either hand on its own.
3:44
